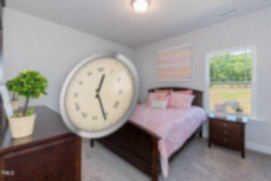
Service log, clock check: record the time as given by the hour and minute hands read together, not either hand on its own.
12:26
